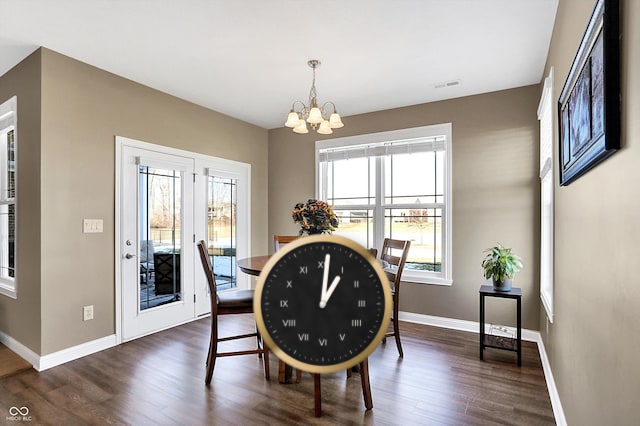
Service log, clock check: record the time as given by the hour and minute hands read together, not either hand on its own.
1:01
